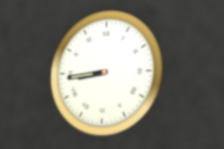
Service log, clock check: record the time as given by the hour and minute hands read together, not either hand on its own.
8:44
